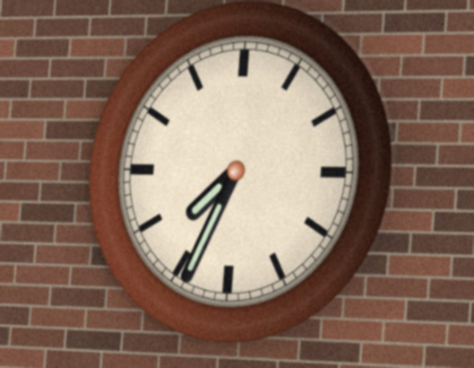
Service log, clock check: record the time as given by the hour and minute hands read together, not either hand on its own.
7:34
